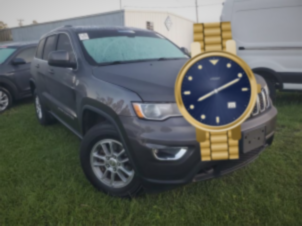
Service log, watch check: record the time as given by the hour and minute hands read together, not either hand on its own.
8:11
